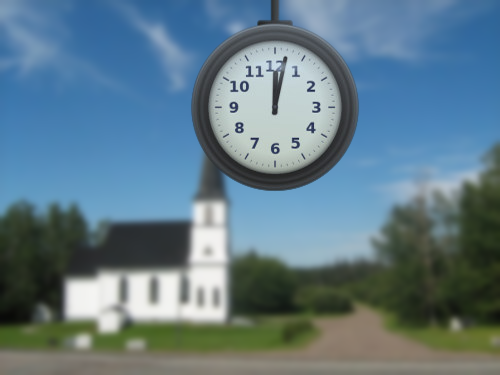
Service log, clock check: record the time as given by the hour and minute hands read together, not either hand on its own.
12:02
